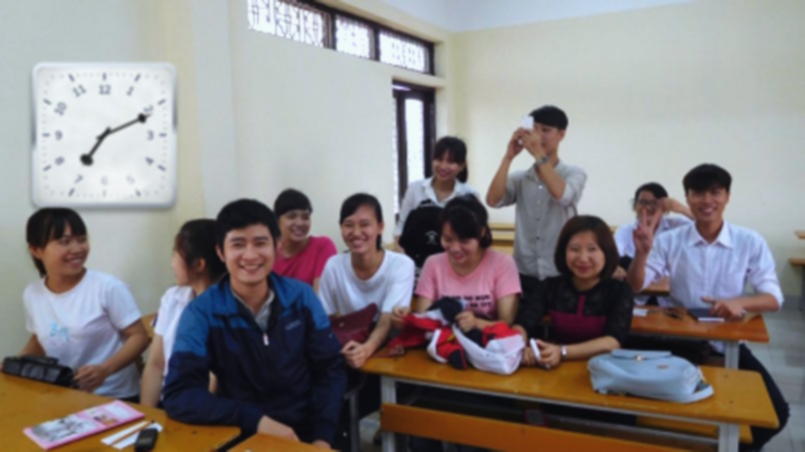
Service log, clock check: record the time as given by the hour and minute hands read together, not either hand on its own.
7:11
